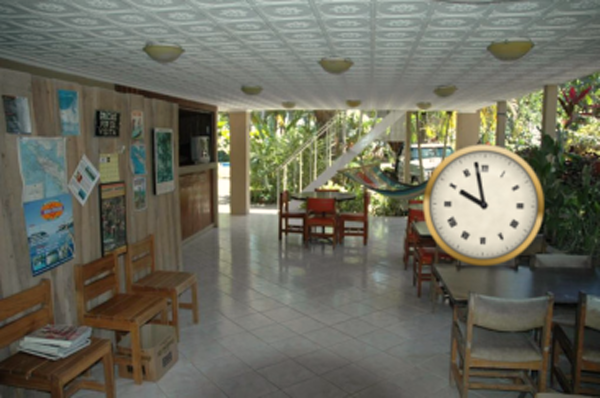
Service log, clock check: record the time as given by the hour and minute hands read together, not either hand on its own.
9:58
